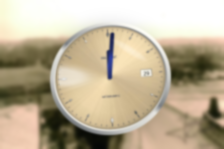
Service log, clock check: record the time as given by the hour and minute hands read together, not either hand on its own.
12:01
